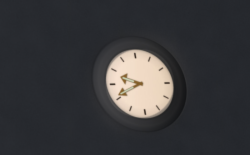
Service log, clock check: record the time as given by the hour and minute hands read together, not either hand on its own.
9:41
